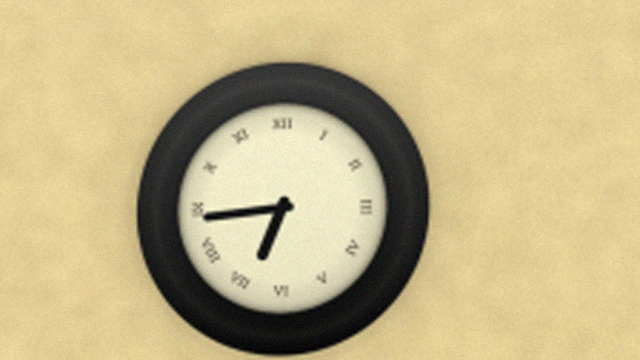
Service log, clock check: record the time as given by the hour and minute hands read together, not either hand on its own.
6:44
